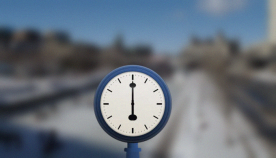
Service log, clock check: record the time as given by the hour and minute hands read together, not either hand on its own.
6:00
